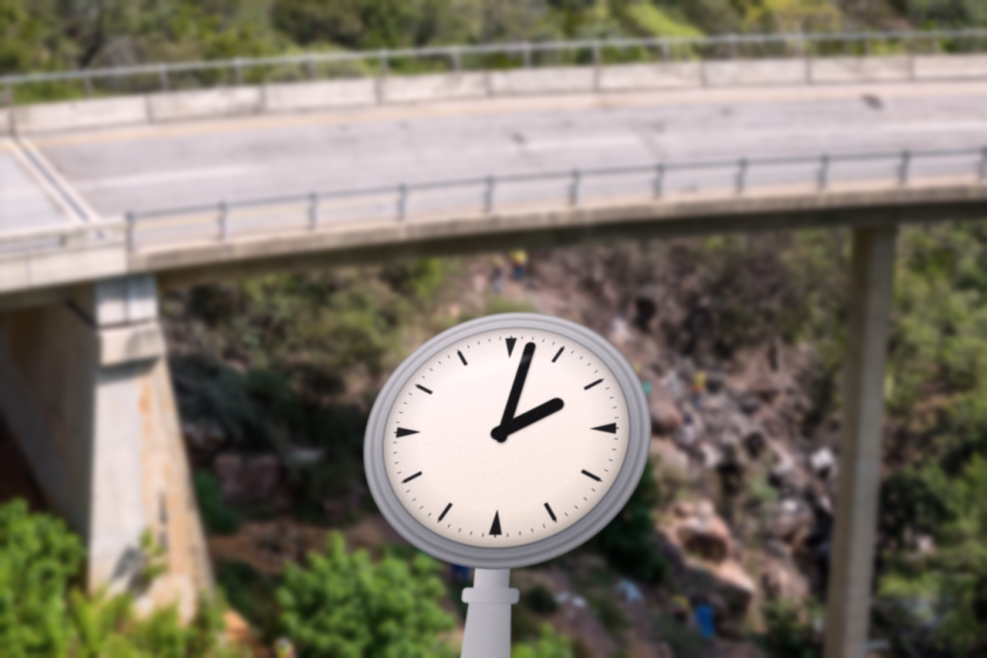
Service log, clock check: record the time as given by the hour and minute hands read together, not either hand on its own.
2:02
